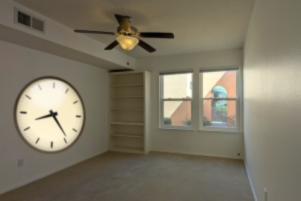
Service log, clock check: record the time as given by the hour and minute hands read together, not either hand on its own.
8:24
